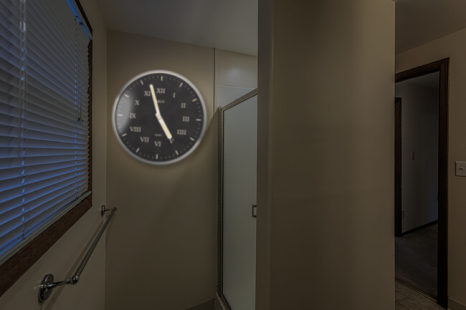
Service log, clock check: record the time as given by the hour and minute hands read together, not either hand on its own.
4:57
